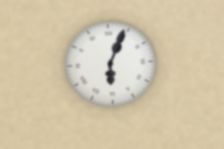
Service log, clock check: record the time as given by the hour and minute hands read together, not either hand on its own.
6:04
